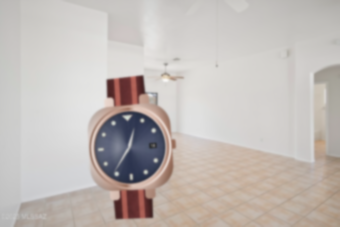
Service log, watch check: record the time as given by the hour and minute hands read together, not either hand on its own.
12:36
